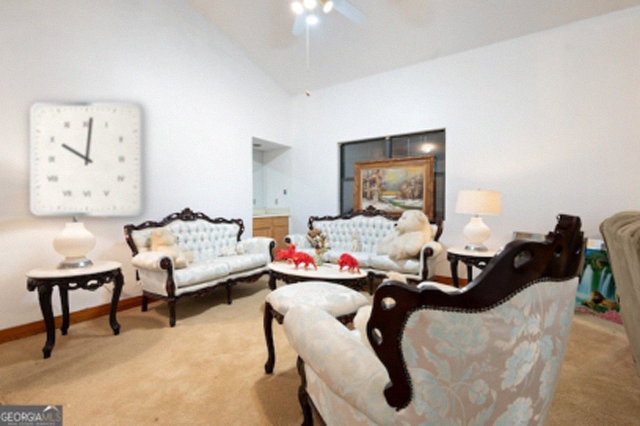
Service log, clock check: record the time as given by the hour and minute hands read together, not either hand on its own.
10:01
